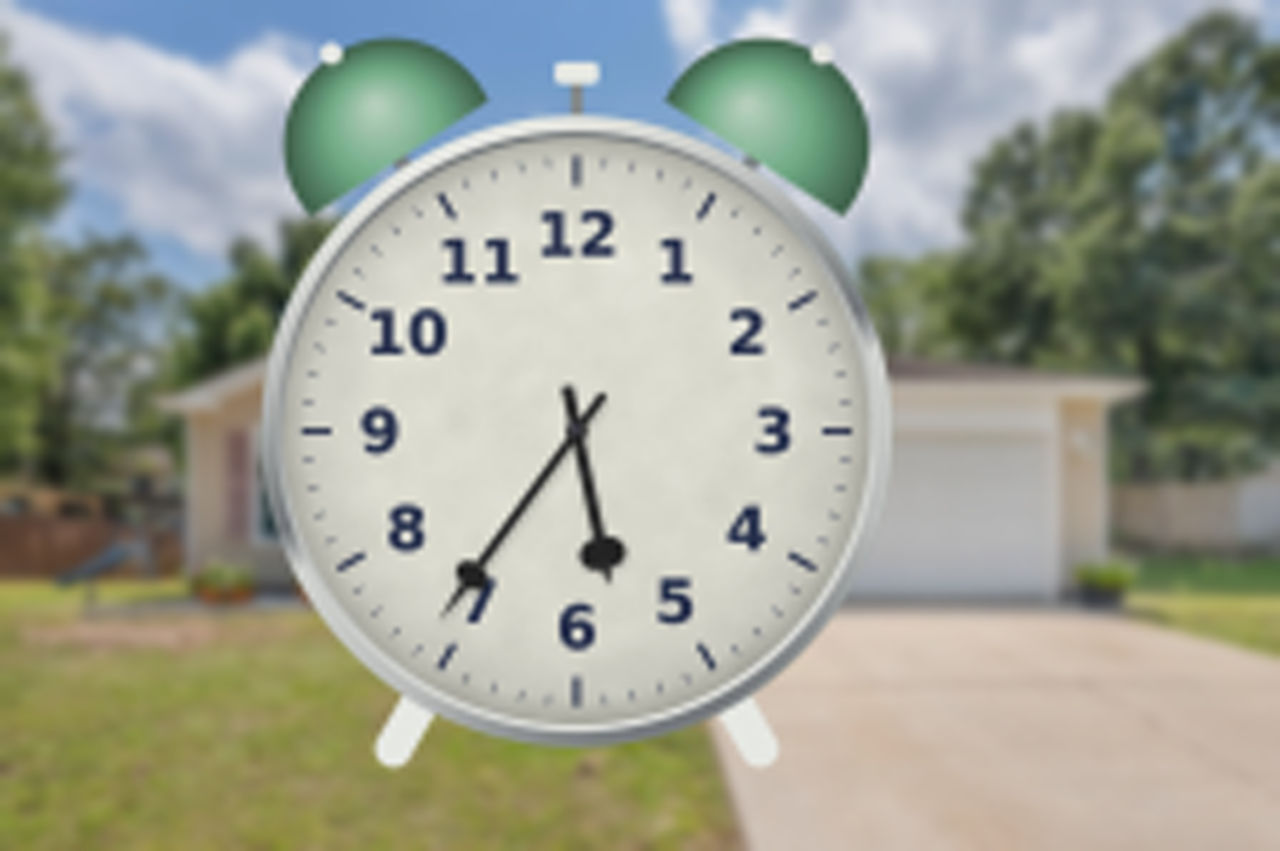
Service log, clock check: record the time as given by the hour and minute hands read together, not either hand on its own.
5:36
